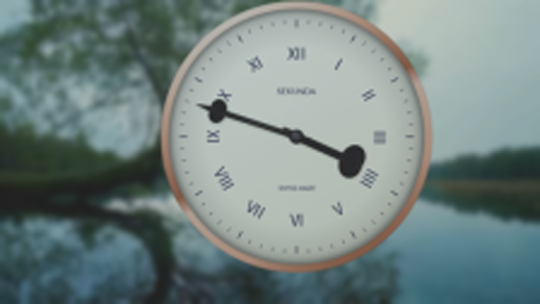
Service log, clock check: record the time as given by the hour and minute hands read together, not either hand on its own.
3:48
